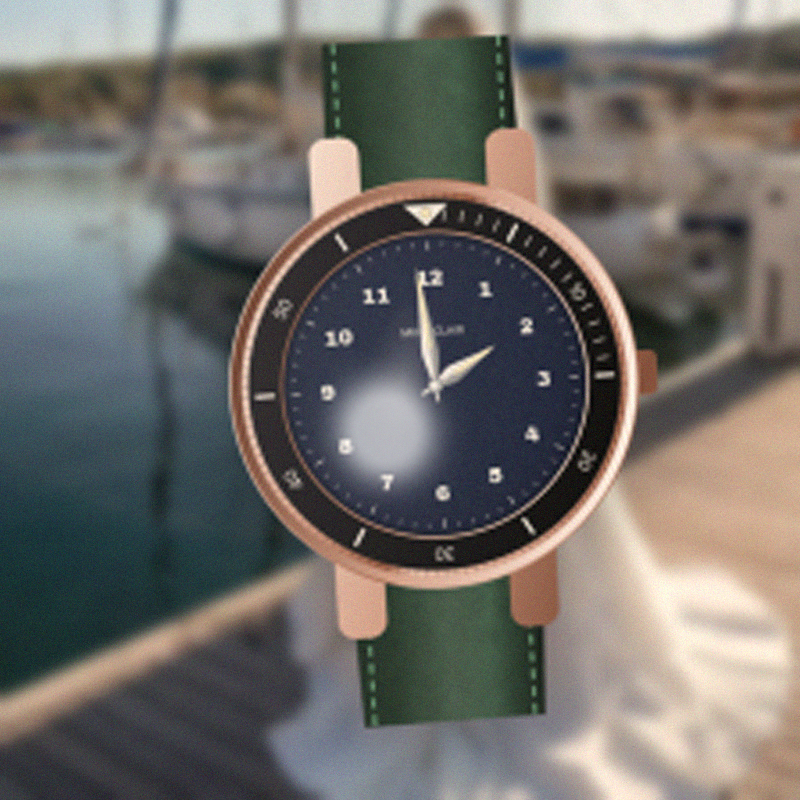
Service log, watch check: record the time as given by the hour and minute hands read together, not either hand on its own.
1:59
